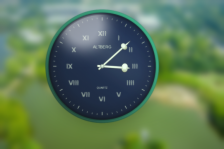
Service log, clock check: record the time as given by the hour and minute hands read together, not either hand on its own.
3:08
